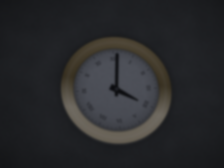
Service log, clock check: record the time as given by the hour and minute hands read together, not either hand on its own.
4:01
